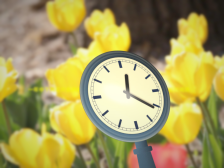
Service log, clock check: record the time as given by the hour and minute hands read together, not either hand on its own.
12:21
